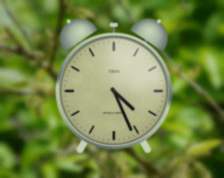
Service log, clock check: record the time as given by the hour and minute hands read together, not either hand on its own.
4:26
